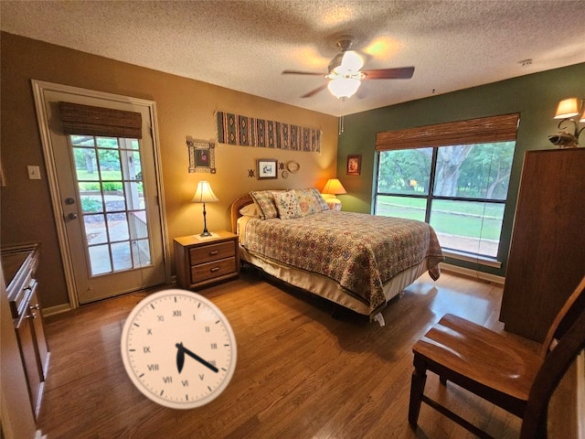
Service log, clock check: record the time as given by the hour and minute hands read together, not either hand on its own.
6:21
